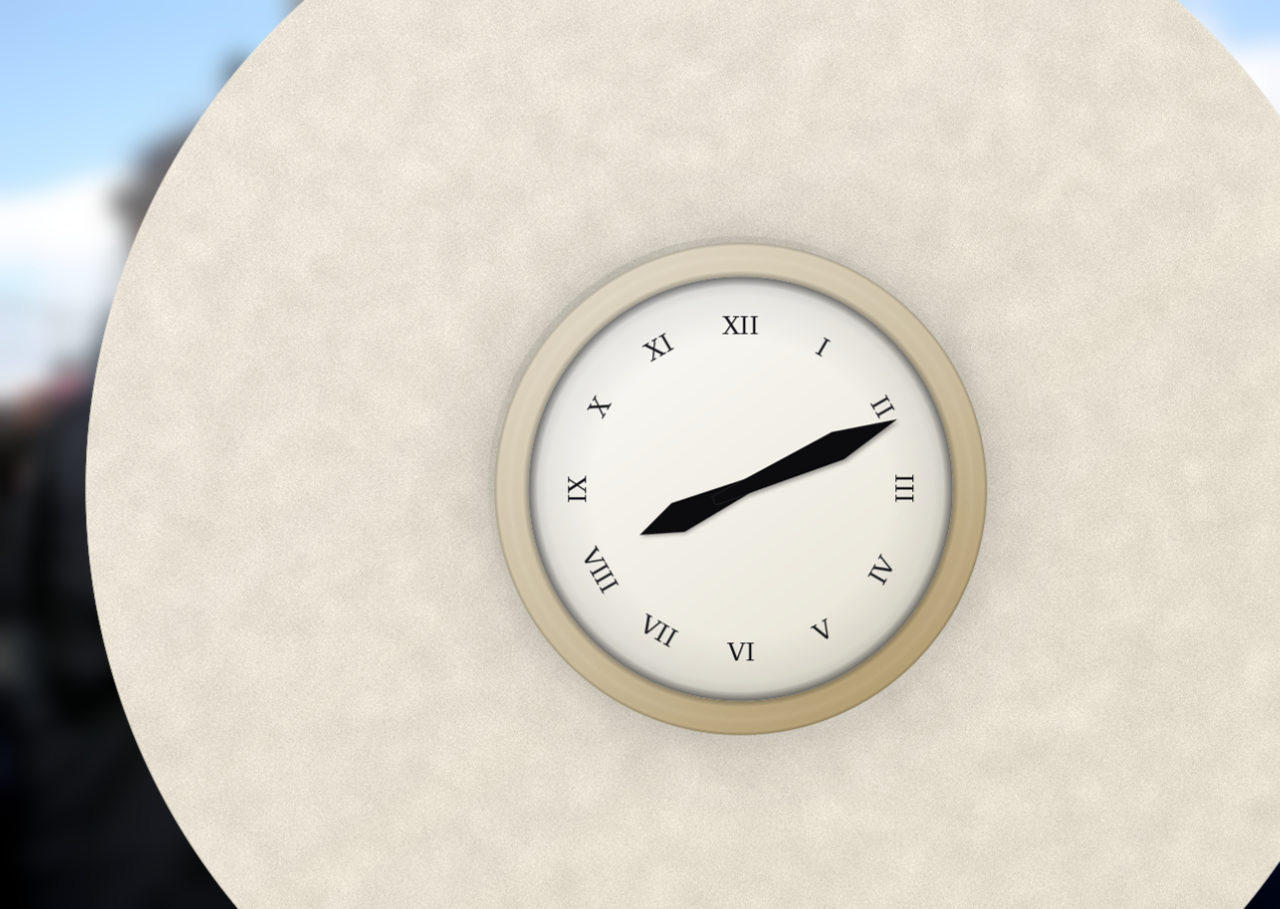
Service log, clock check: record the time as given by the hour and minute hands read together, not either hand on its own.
8:11
